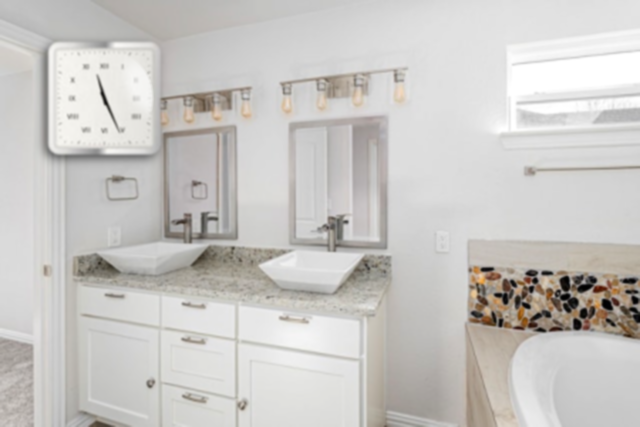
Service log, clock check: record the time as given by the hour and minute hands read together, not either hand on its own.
11:26
